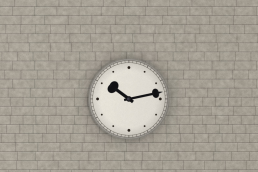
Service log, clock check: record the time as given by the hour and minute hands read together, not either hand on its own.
10:13
